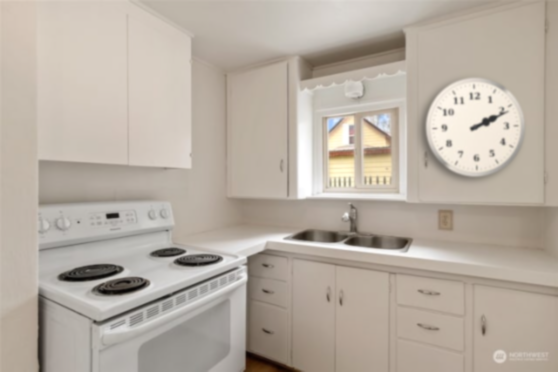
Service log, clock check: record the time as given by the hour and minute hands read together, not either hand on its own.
2:11
